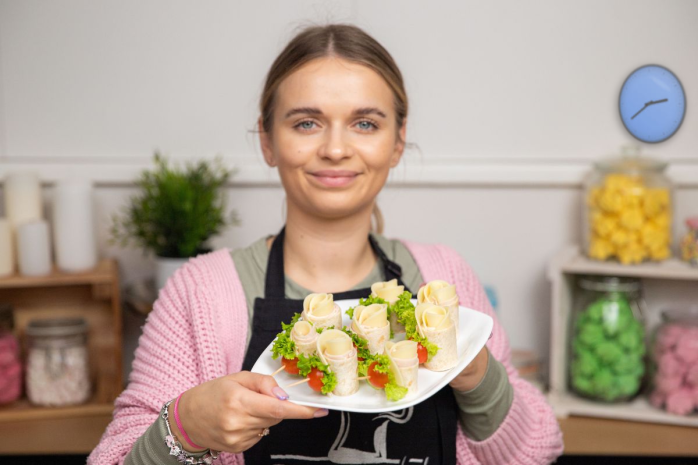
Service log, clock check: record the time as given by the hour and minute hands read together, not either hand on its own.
2:39
